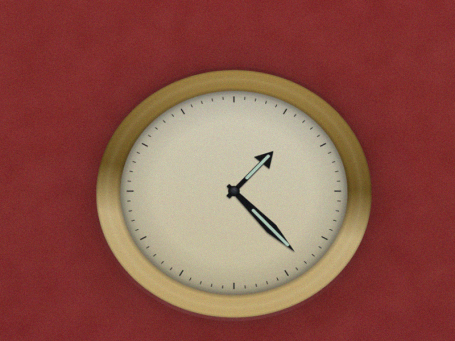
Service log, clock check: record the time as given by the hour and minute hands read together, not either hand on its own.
1:23
